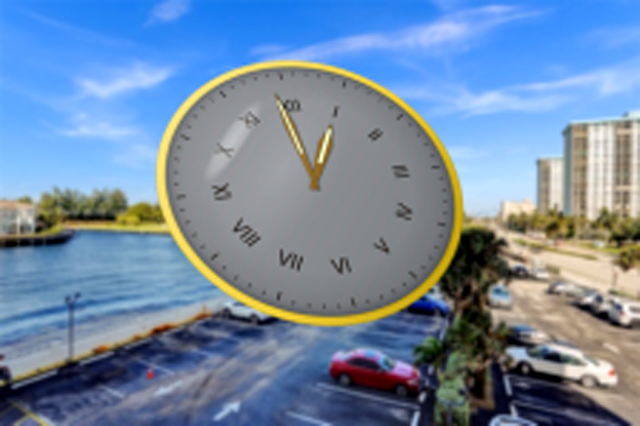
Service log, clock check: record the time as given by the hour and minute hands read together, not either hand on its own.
12:59
